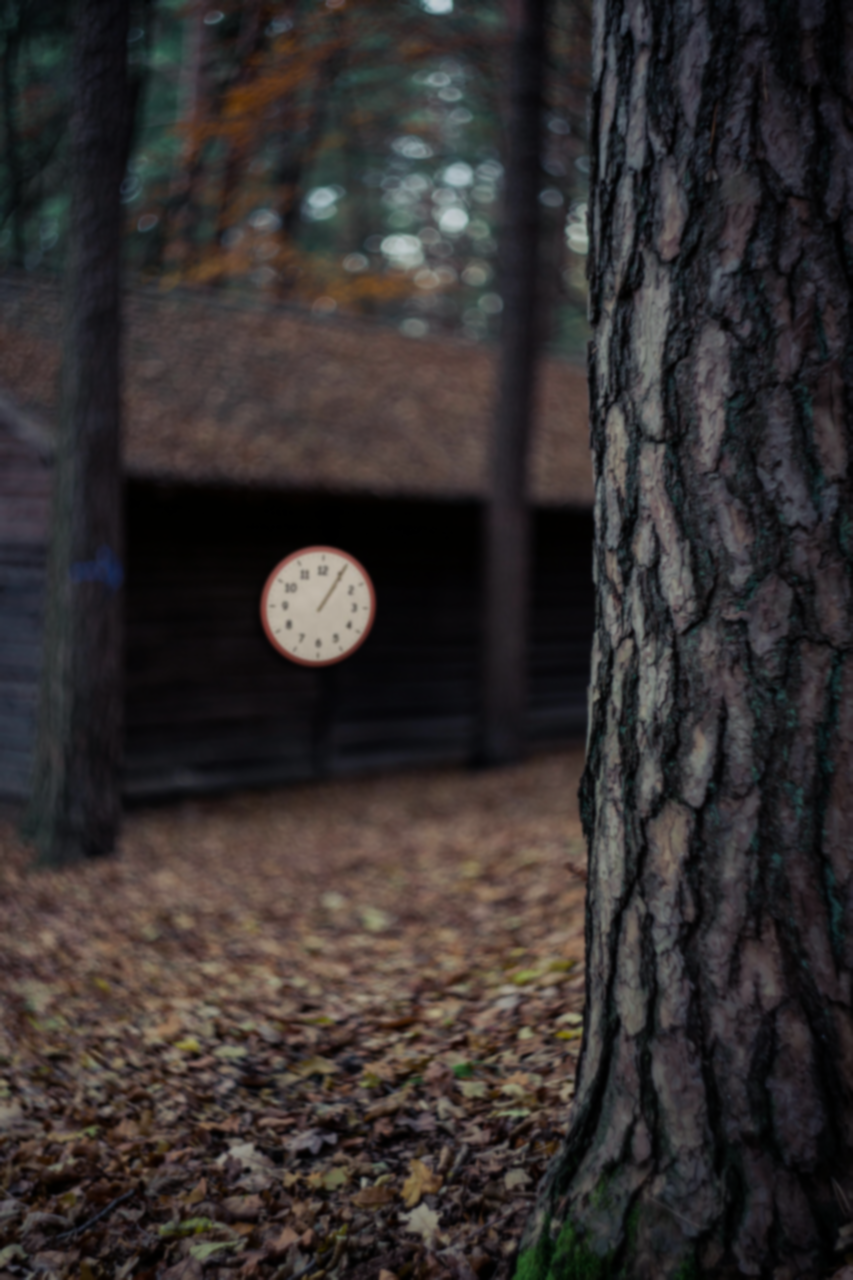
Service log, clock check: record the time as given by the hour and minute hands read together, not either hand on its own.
1:05
